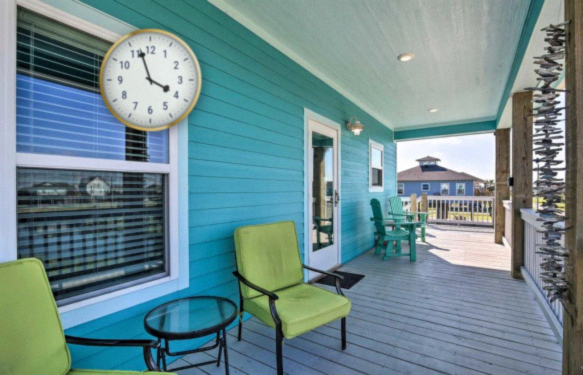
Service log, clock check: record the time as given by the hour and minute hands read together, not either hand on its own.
3:57
